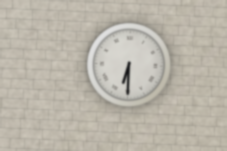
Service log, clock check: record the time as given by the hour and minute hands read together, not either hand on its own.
6:30
